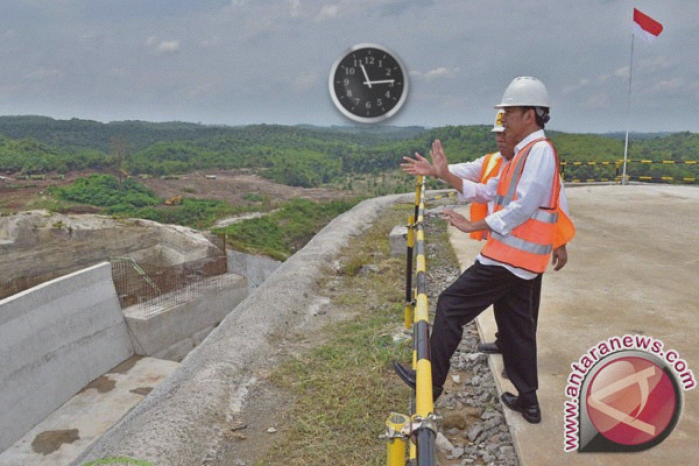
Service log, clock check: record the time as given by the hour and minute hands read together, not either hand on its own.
11:14
